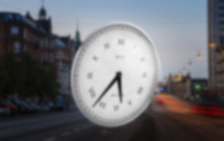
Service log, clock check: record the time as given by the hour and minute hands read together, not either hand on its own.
5:37
